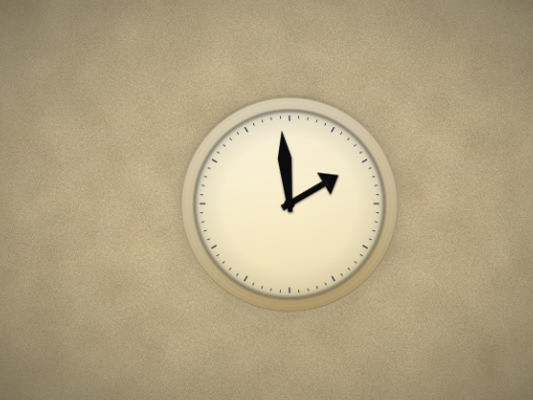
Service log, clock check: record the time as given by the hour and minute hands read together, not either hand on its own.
1:59
